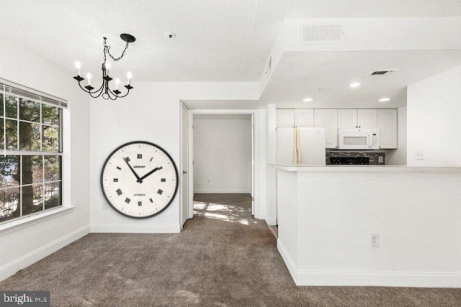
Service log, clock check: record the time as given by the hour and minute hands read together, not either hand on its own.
1:54
